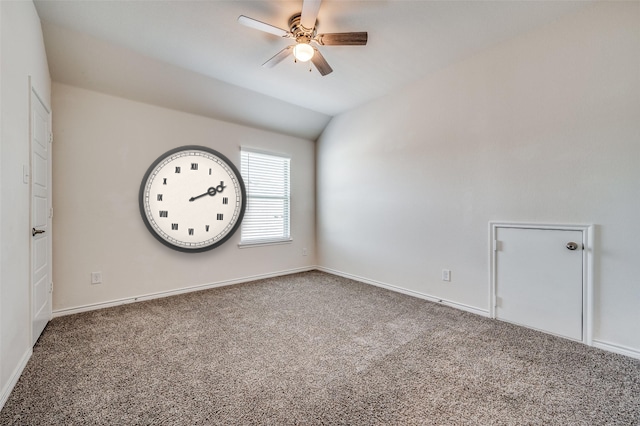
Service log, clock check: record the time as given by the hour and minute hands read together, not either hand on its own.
2:11
